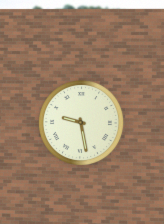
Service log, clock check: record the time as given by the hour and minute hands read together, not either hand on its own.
9:28
